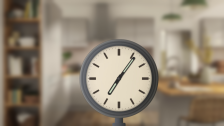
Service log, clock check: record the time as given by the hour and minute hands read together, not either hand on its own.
7:06
